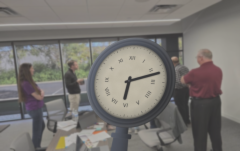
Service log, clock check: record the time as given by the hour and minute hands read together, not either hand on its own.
6:12
